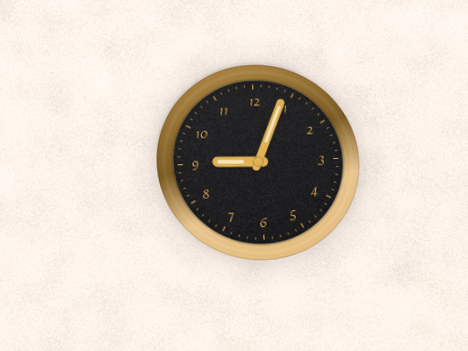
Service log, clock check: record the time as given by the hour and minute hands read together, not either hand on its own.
9:04
